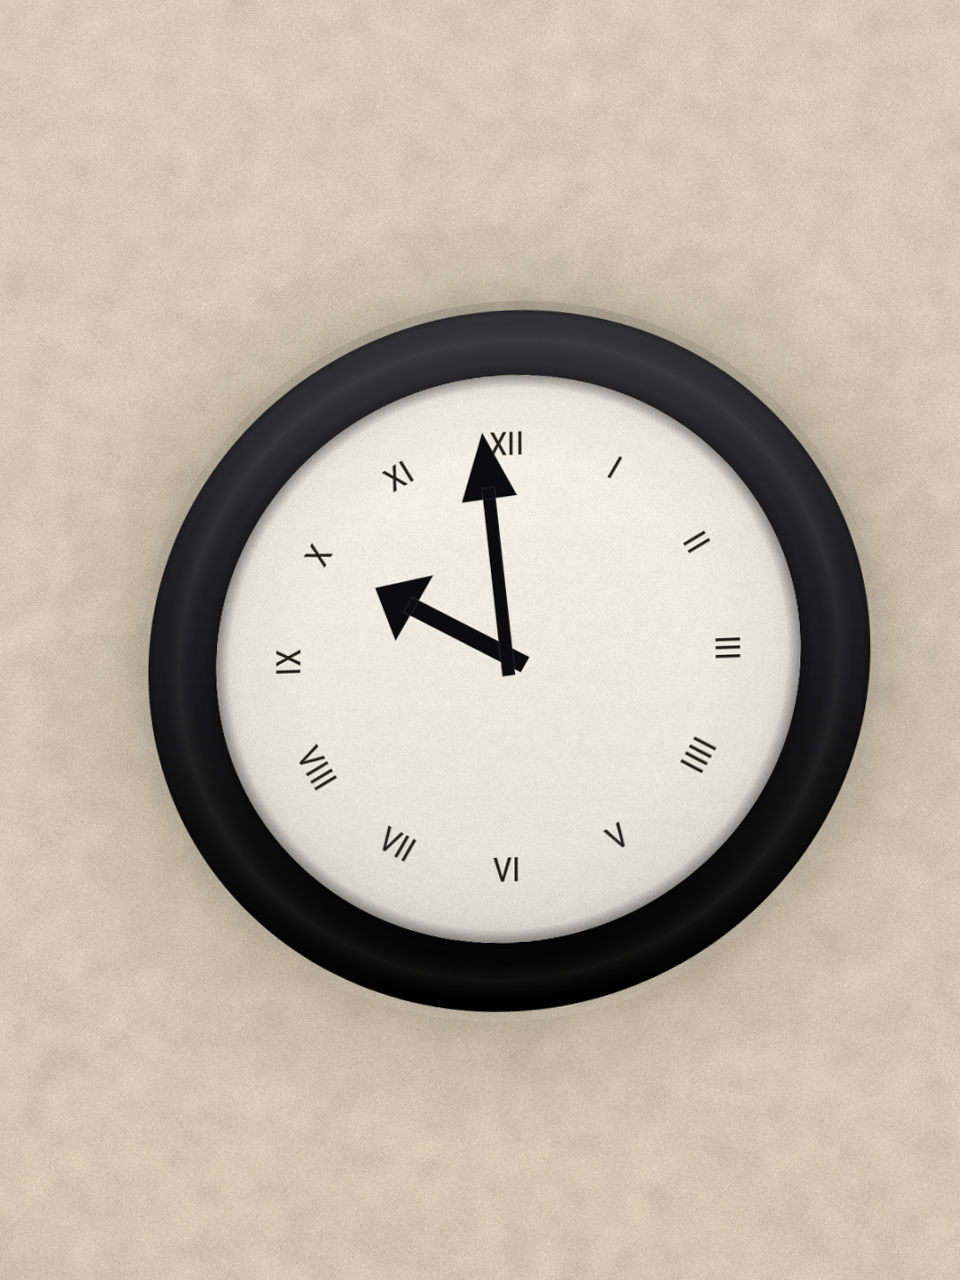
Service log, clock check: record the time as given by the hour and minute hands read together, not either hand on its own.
9:59
